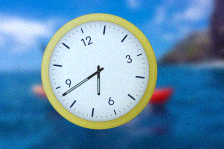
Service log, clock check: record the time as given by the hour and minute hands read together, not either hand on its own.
6:43
